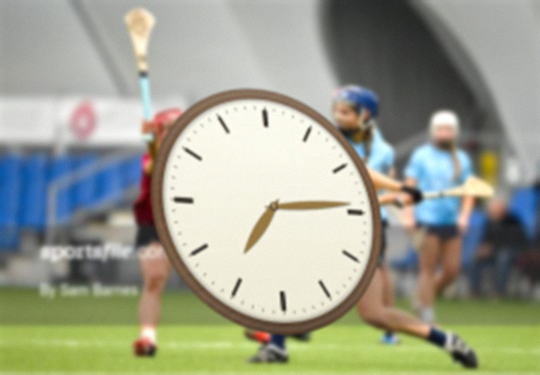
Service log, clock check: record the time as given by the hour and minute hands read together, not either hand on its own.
7:14
